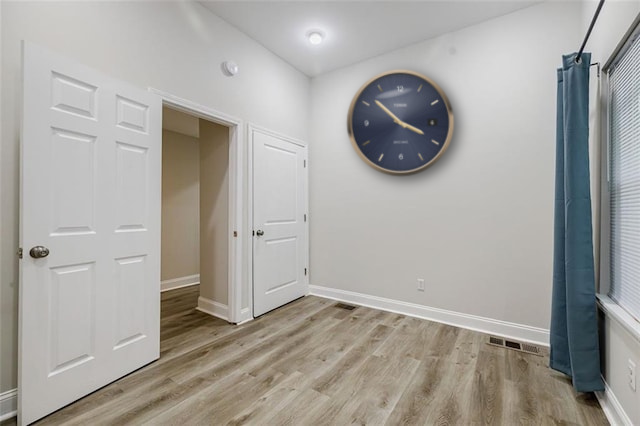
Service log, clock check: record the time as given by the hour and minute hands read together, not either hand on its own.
3:52
